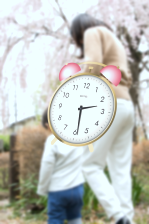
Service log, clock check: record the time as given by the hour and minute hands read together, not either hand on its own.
2:29
